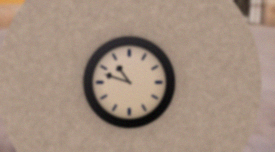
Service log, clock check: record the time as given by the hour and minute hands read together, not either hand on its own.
10:48
